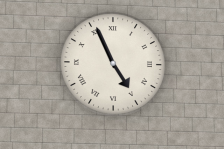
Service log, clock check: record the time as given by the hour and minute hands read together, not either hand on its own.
4:56
